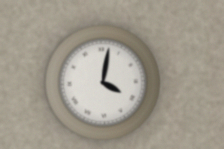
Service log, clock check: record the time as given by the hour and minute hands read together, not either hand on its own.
4:02
